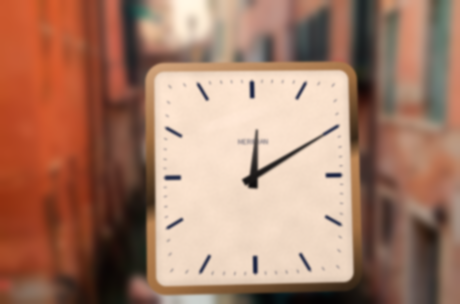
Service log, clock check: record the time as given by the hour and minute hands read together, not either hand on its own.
12:10
